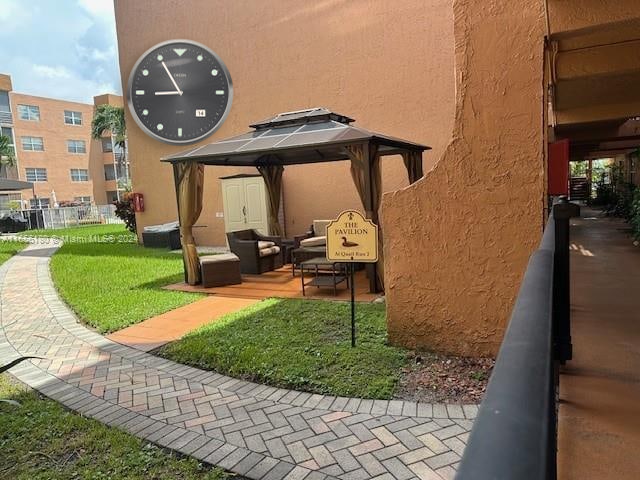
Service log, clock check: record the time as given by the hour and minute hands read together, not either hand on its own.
8:55
